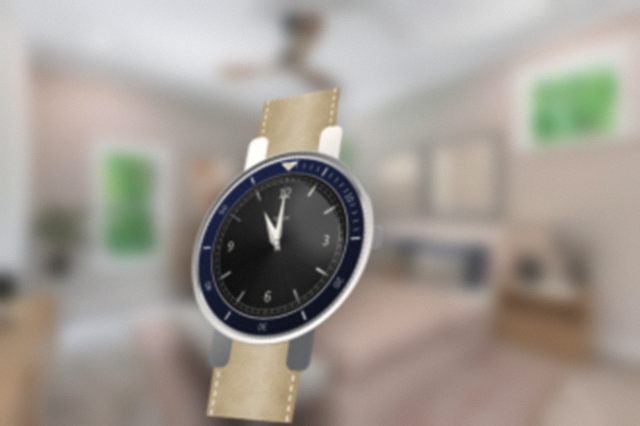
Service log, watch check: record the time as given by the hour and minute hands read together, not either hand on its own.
11:00
